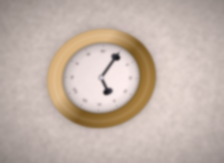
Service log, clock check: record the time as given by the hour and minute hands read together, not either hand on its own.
5:05
